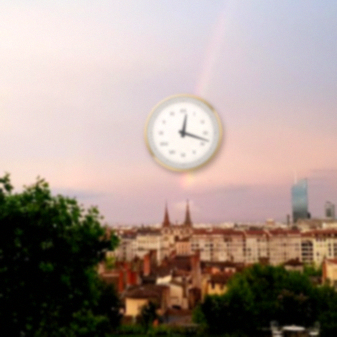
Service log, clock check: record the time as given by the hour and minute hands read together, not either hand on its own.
12:18
